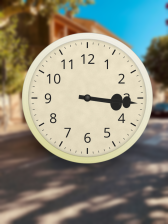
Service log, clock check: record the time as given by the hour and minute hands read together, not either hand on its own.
3:16
